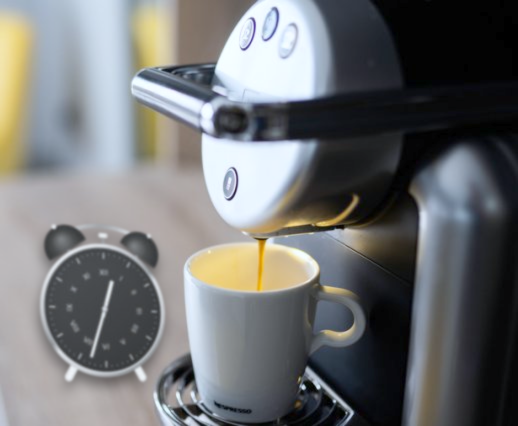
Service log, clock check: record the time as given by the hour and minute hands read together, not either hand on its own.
12:33
